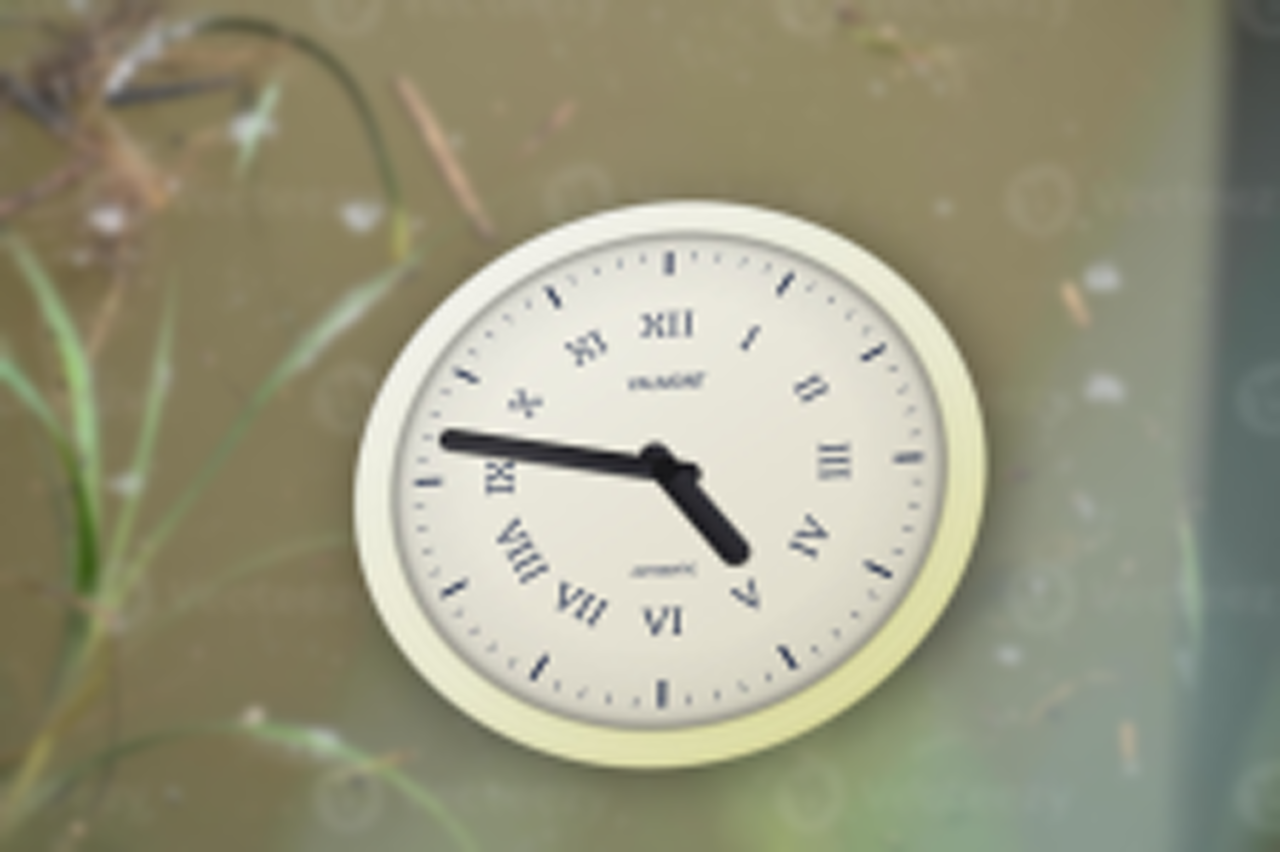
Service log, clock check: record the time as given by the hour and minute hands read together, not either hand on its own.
4:47
